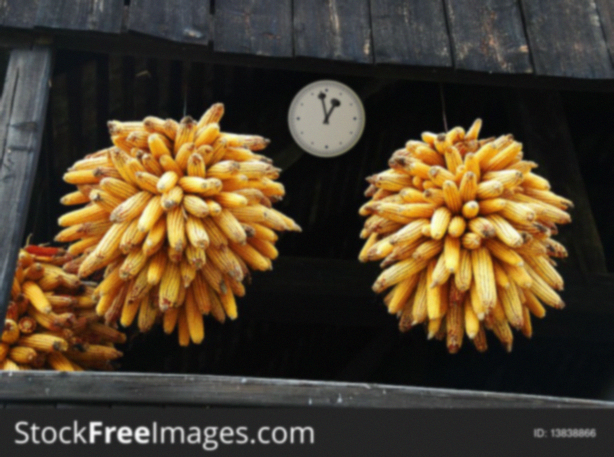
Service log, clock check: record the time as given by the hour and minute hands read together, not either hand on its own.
12:58
